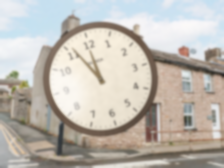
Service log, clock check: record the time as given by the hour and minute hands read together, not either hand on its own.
11:56
